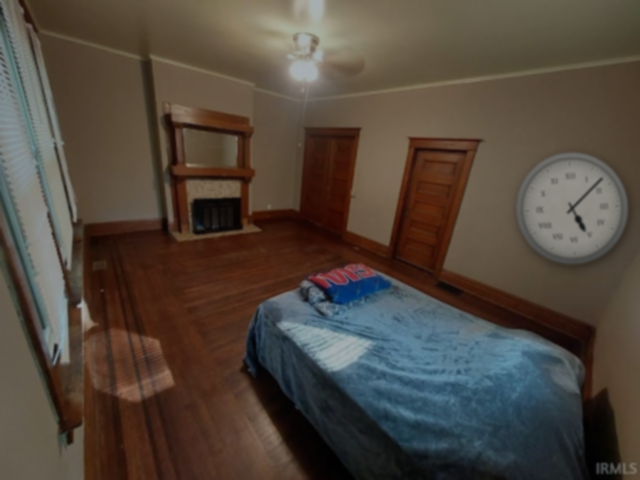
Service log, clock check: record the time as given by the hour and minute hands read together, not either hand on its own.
5:08
